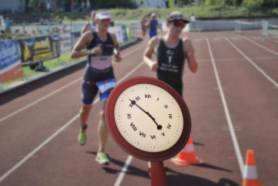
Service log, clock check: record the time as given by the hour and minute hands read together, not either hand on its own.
4:52
